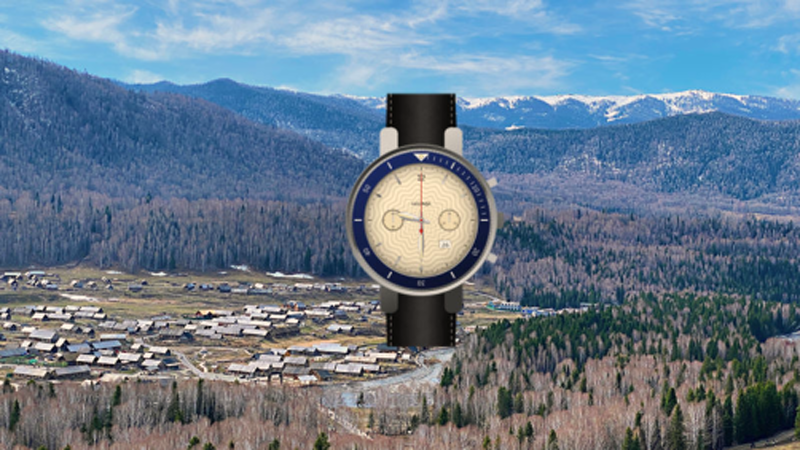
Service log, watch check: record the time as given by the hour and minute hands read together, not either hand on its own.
9:30
